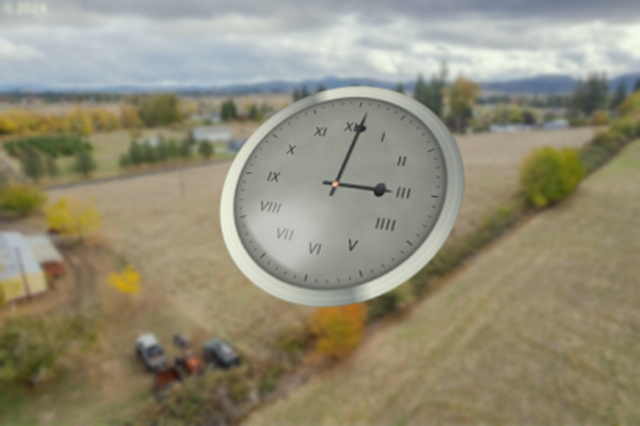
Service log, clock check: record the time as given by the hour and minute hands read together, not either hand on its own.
3:01
